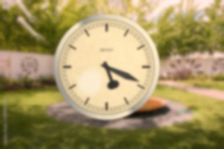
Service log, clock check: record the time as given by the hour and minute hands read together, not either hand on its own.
5:19
